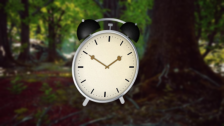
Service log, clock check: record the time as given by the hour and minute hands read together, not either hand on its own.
1:50
